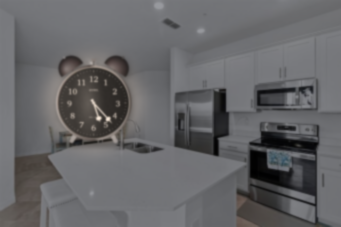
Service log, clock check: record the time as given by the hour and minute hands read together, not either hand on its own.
5:23
